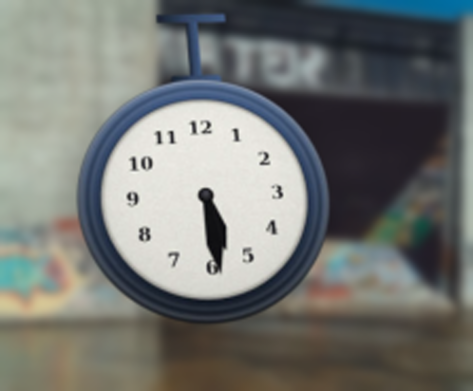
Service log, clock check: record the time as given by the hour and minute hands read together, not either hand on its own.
5:29
